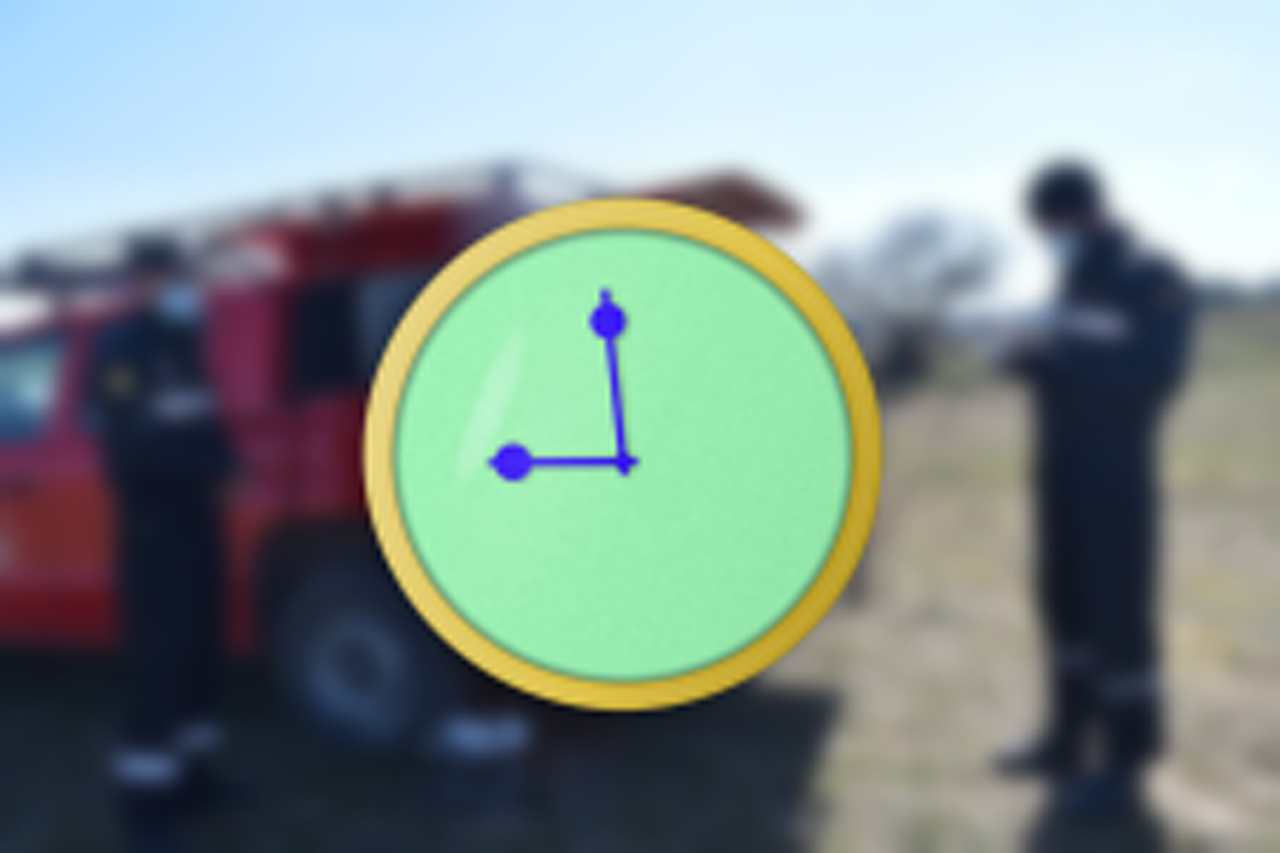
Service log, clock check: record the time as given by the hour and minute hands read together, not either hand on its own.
8:59
